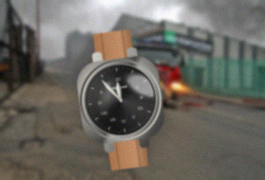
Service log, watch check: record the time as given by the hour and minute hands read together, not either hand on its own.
11:54
